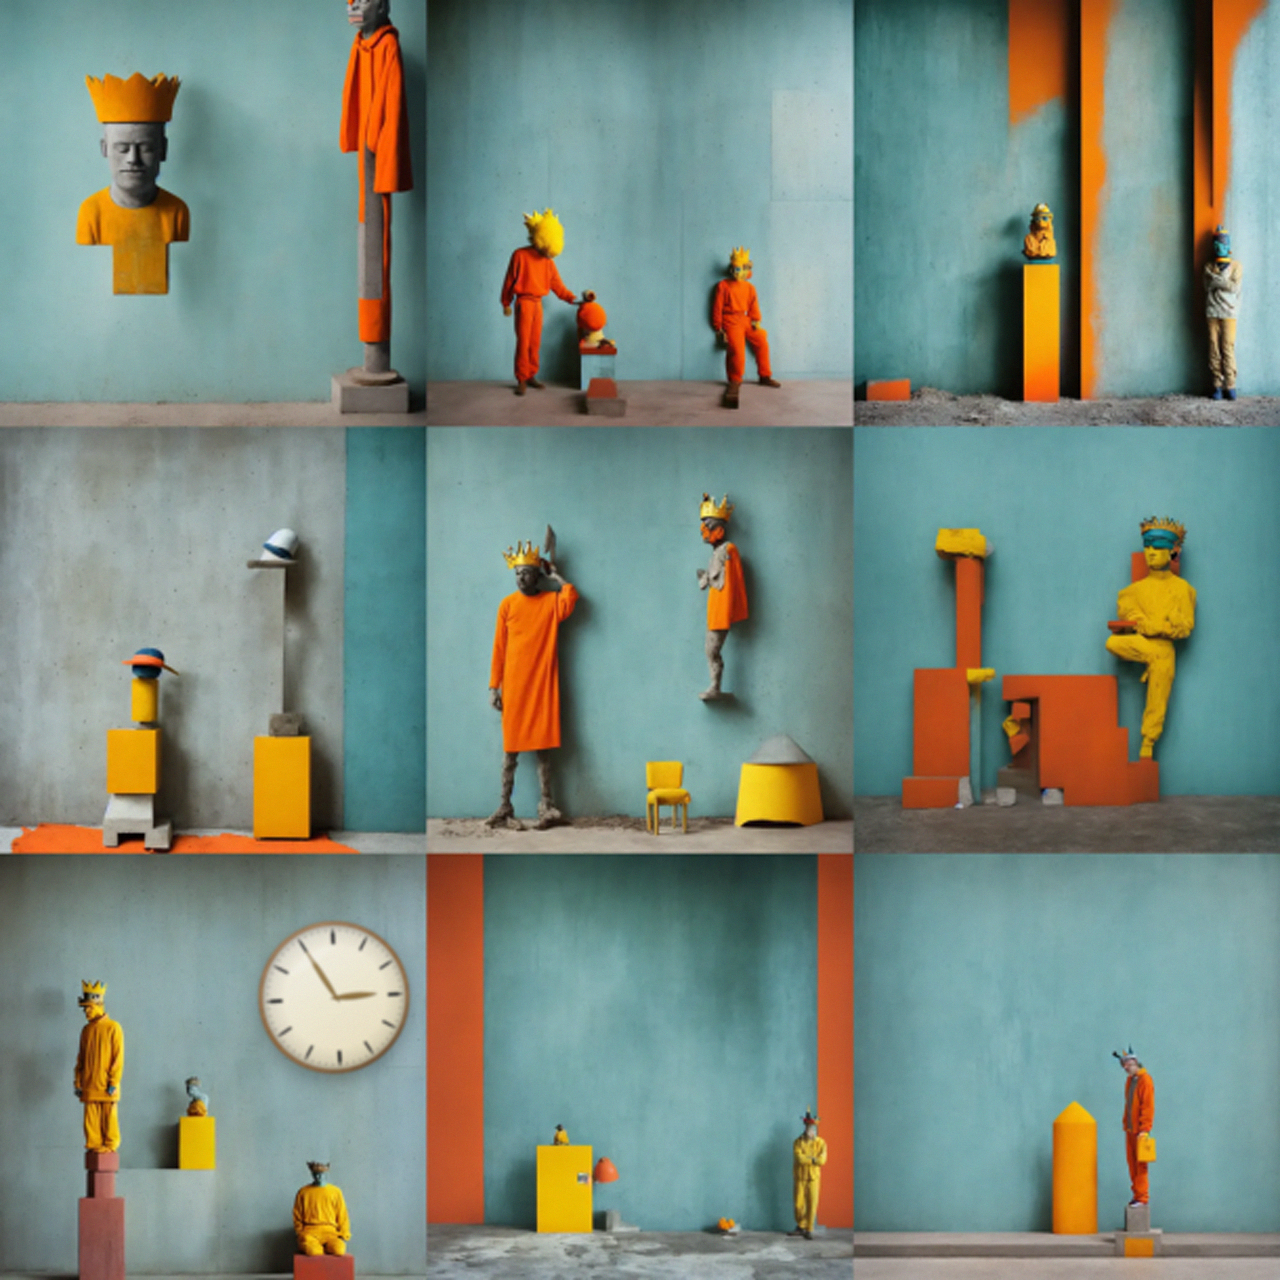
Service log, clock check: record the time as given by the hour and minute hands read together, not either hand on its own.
2:55
